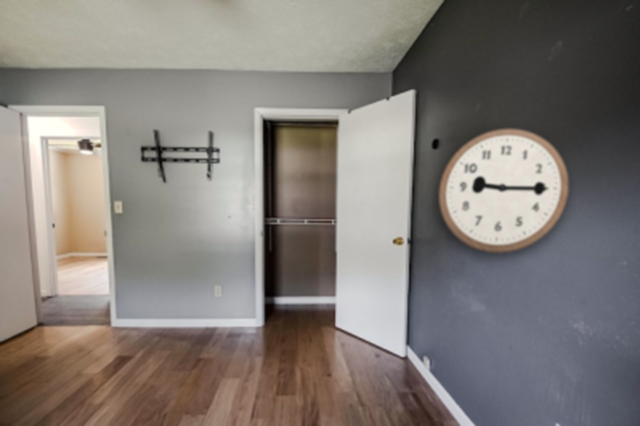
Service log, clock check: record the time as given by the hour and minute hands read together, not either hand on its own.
9:15
